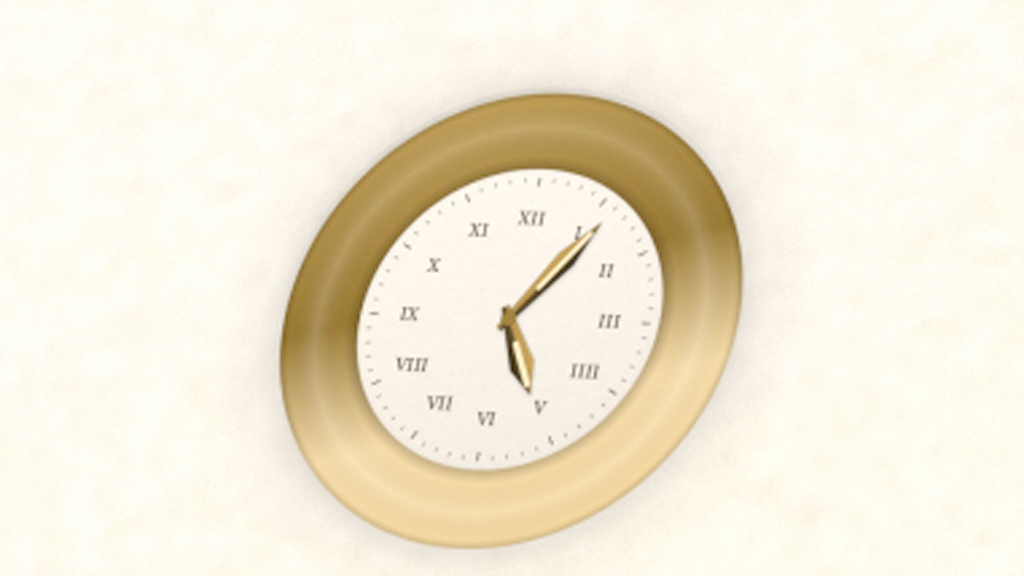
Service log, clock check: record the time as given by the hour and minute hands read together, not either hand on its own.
5:06
